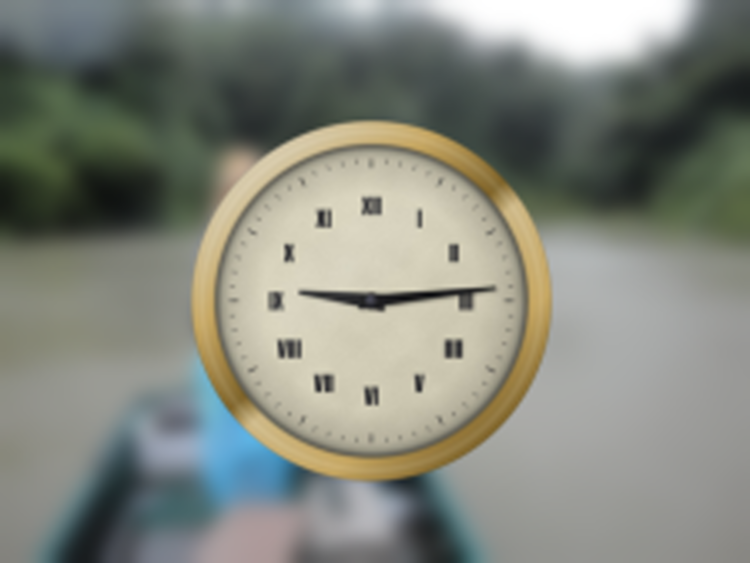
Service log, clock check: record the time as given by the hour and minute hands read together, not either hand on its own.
9:14
